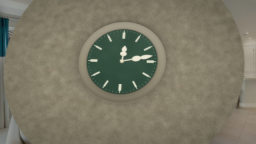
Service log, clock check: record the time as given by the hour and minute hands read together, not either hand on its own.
12:13
